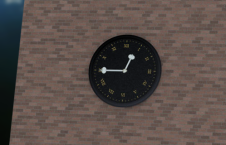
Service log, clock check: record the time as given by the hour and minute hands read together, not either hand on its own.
12:45
